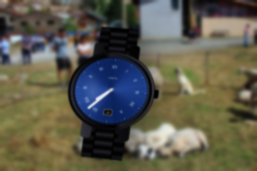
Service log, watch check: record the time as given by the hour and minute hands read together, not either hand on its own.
7:37
